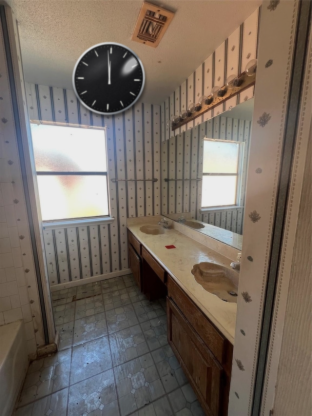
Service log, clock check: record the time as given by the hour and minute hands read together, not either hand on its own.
11:59
